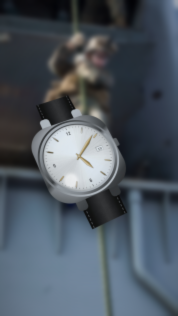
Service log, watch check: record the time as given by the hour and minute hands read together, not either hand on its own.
5:09
